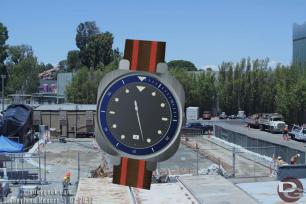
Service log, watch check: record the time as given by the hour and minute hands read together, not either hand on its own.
11:27
